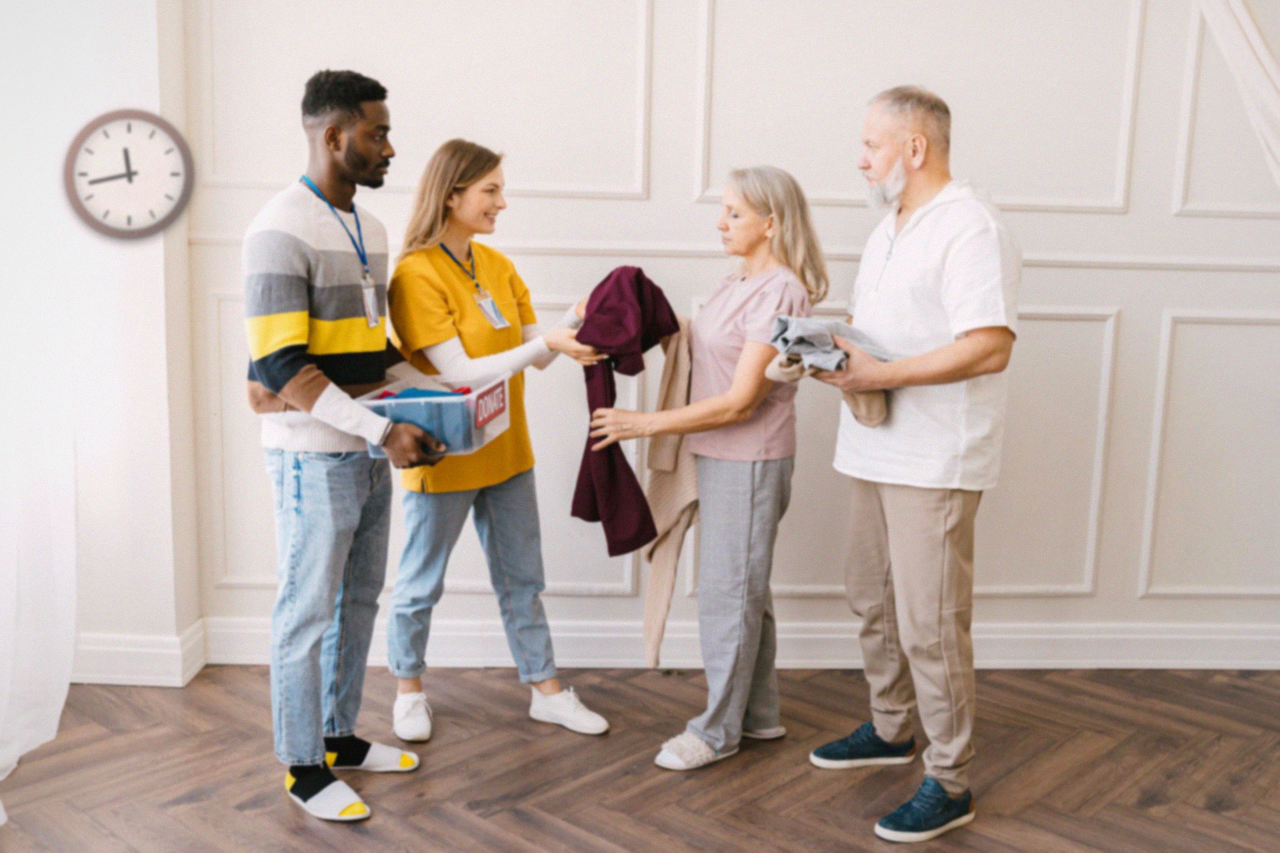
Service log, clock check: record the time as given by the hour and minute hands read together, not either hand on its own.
11:43
